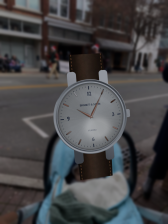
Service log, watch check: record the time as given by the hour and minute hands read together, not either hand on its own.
10:05
